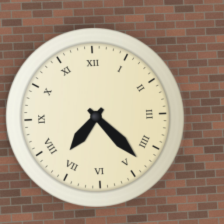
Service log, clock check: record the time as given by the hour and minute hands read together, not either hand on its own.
7:23
